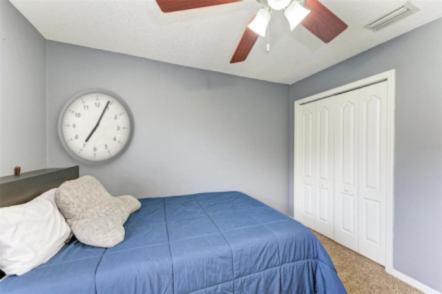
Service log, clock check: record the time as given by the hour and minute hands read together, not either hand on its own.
7:04
